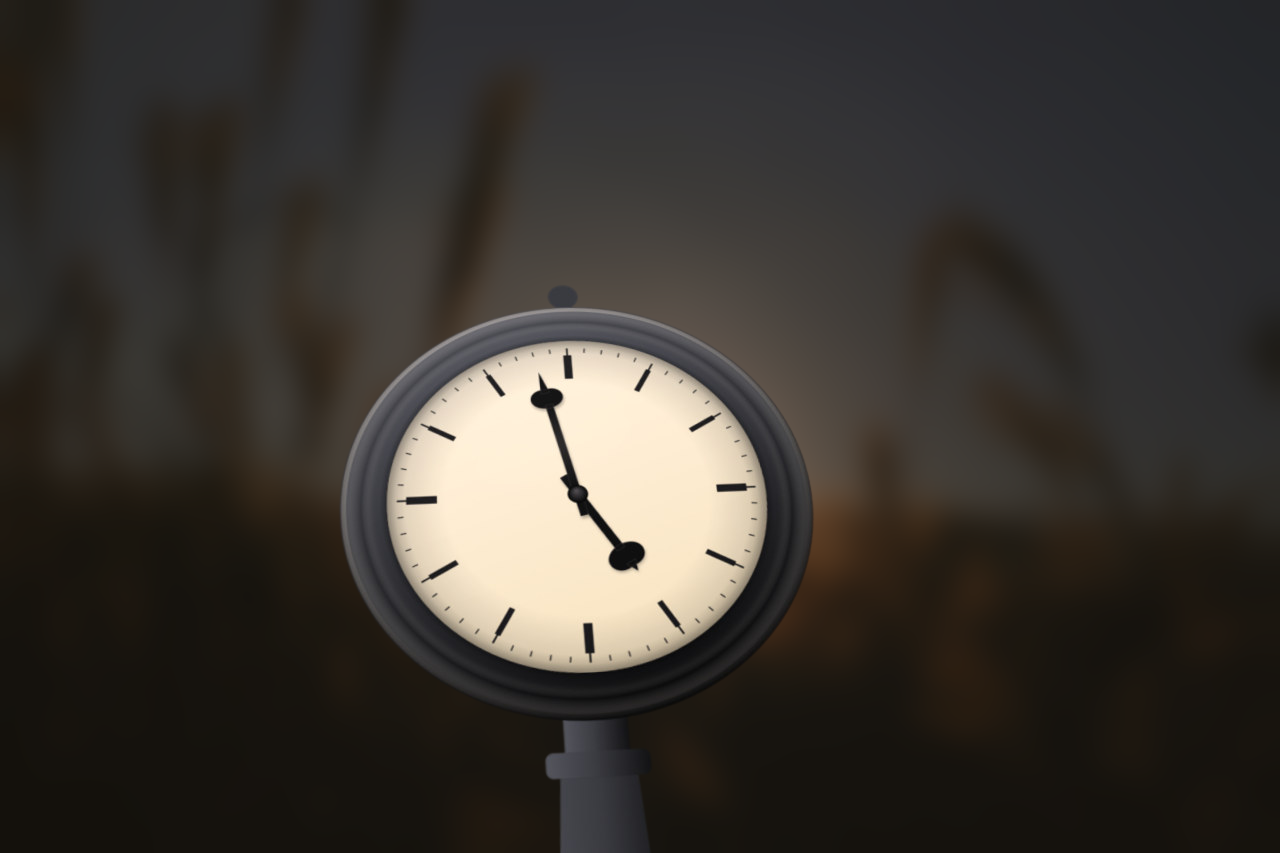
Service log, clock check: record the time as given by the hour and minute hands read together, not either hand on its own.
4:58
